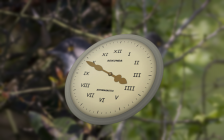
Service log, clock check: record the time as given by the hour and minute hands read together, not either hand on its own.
3:49
